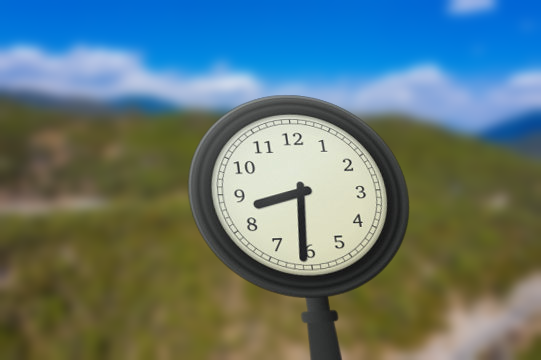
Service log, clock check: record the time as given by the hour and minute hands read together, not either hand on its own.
8:31
